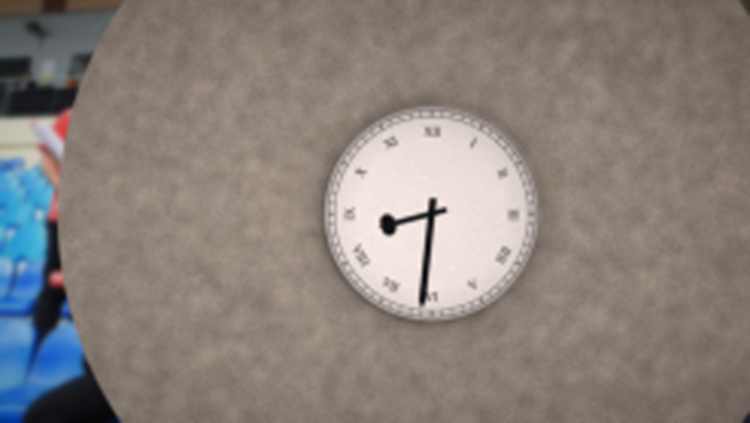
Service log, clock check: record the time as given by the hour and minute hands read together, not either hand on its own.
8:31
